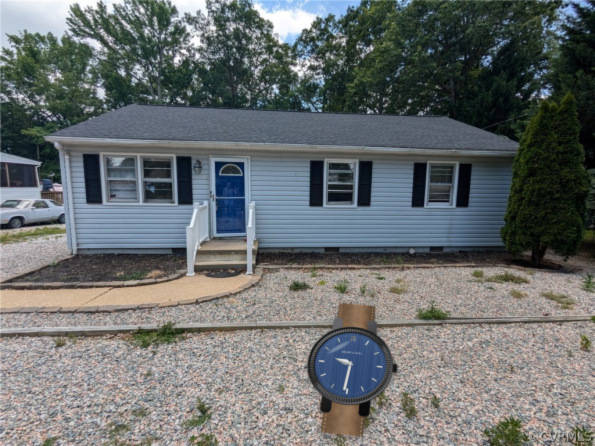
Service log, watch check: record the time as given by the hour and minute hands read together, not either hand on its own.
9:31
